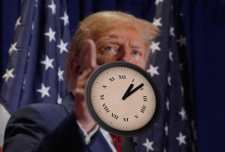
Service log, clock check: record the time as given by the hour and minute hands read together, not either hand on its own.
1:09
